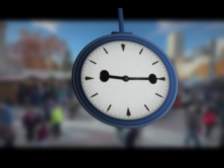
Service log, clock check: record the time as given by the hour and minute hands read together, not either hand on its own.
9:15
